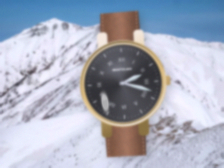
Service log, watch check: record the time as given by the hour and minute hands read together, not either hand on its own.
2:18
